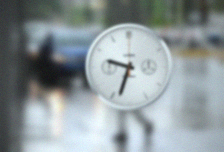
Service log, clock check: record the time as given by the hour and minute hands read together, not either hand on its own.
9:33
